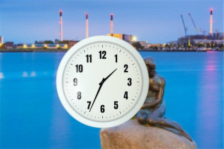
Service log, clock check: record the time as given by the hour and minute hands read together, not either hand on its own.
1:34
